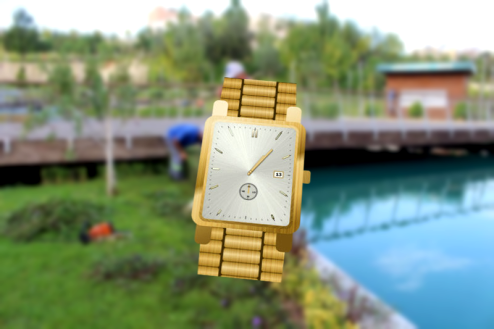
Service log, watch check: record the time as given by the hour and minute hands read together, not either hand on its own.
1:06
